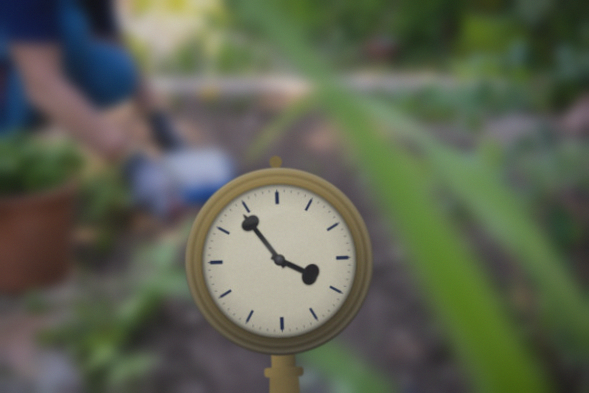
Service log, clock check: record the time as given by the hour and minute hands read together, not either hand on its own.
3:54
